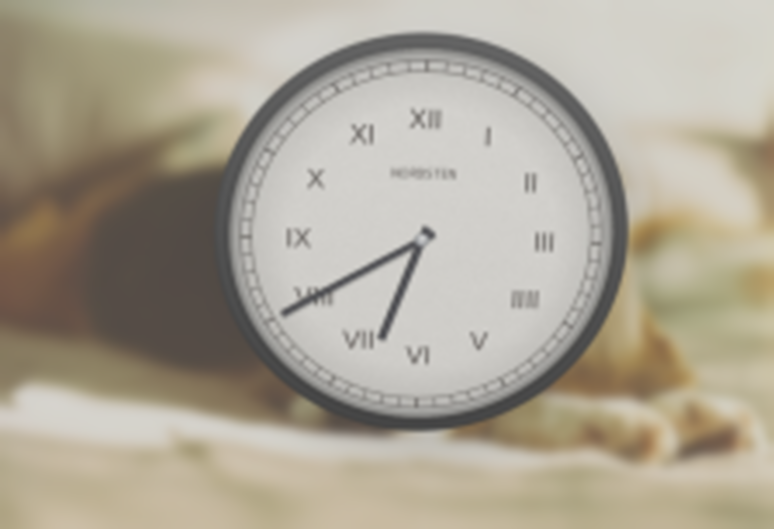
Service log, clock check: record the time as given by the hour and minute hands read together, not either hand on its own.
6:40
